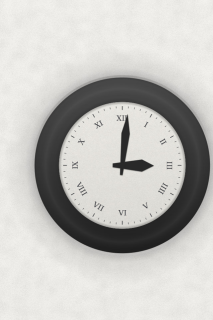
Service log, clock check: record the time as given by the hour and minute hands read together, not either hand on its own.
3:01
